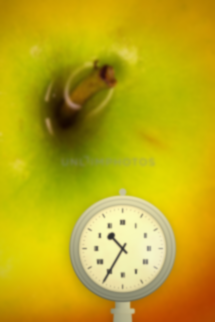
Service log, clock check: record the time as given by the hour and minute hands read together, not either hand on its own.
10:35
